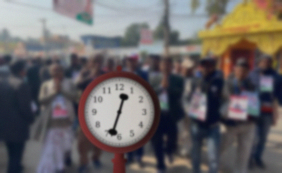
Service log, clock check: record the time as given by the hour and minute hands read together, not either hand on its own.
12:33
